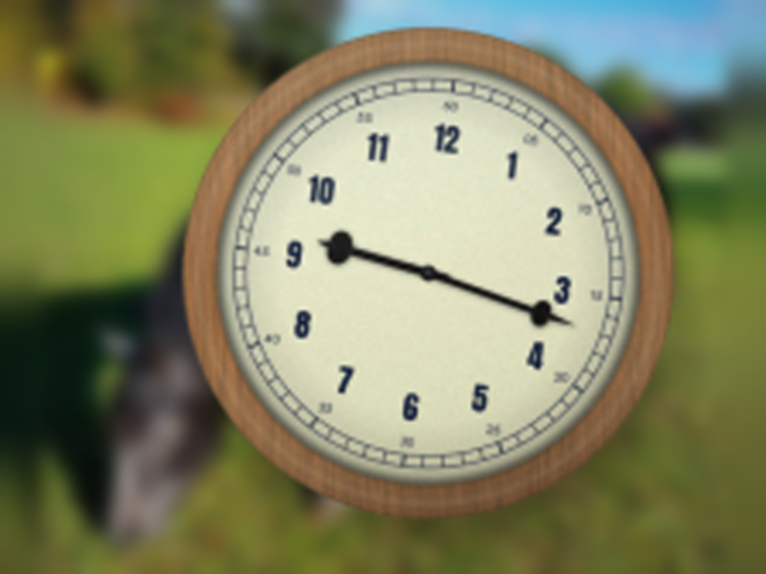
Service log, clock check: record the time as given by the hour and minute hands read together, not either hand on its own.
9:17
